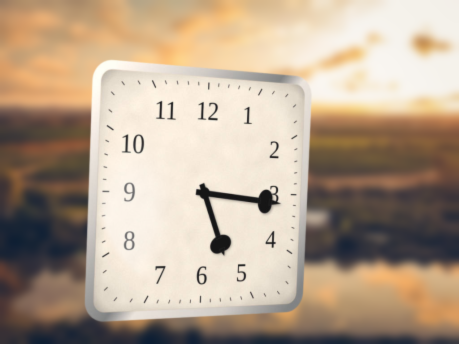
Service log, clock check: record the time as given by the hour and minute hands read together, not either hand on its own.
5:16
